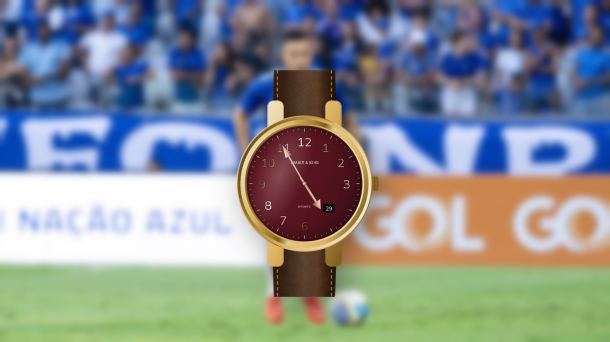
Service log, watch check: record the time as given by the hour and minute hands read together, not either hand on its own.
4:55
